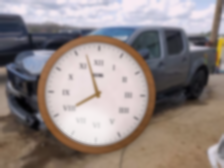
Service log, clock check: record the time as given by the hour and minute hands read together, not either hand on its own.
7:57
